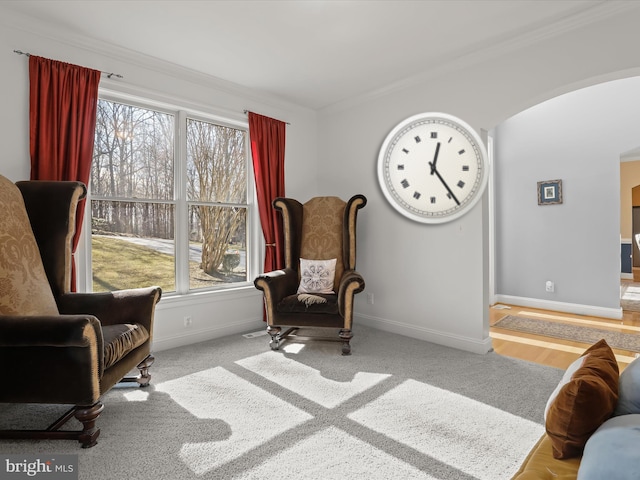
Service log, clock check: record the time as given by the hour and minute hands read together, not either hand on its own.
12:24
